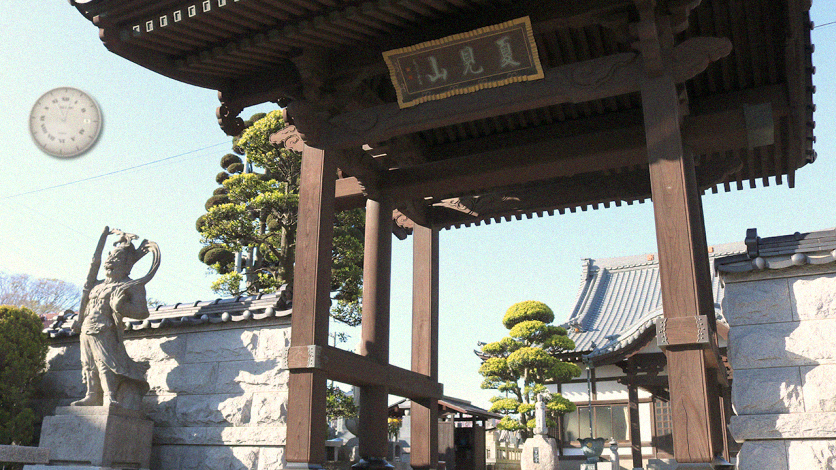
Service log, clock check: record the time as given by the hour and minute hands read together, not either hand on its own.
11:02
